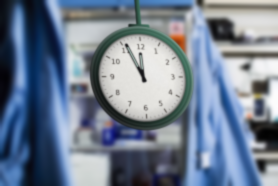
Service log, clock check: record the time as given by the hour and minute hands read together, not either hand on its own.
11:56
